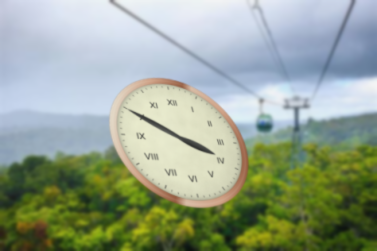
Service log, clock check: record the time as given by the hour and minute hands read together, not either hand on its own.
3:50
